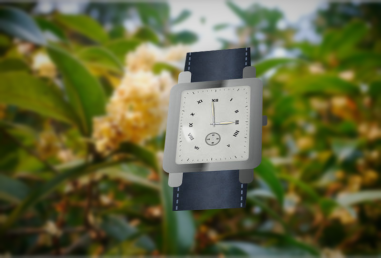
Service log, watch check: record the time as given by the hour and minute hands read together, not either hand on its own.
2:59
